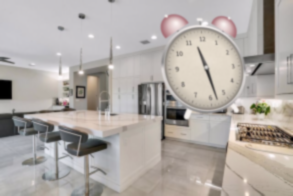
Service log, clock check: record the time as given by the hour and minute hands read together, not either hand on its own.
11:28
